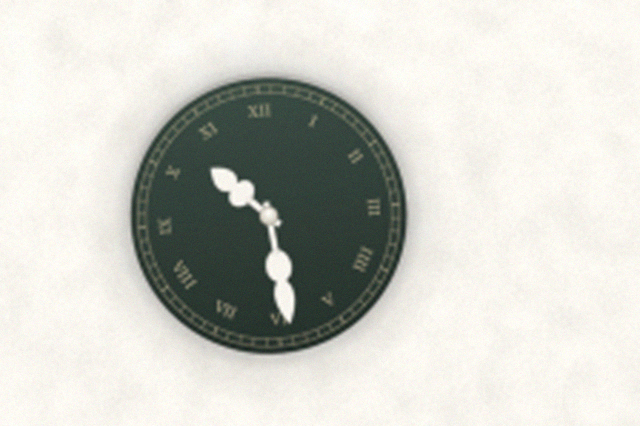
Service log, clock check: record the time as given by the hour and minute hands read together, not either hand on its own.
10:29
